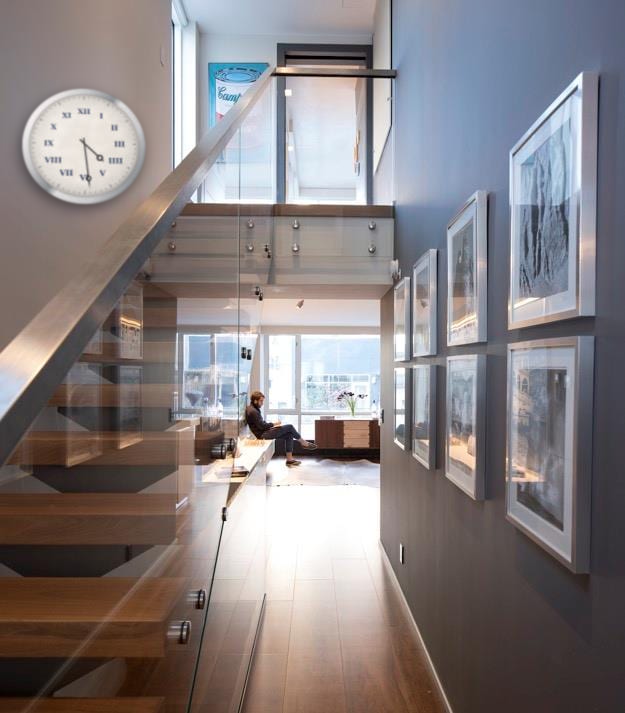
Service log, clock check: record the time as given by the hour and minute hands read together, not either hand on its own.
4:29
